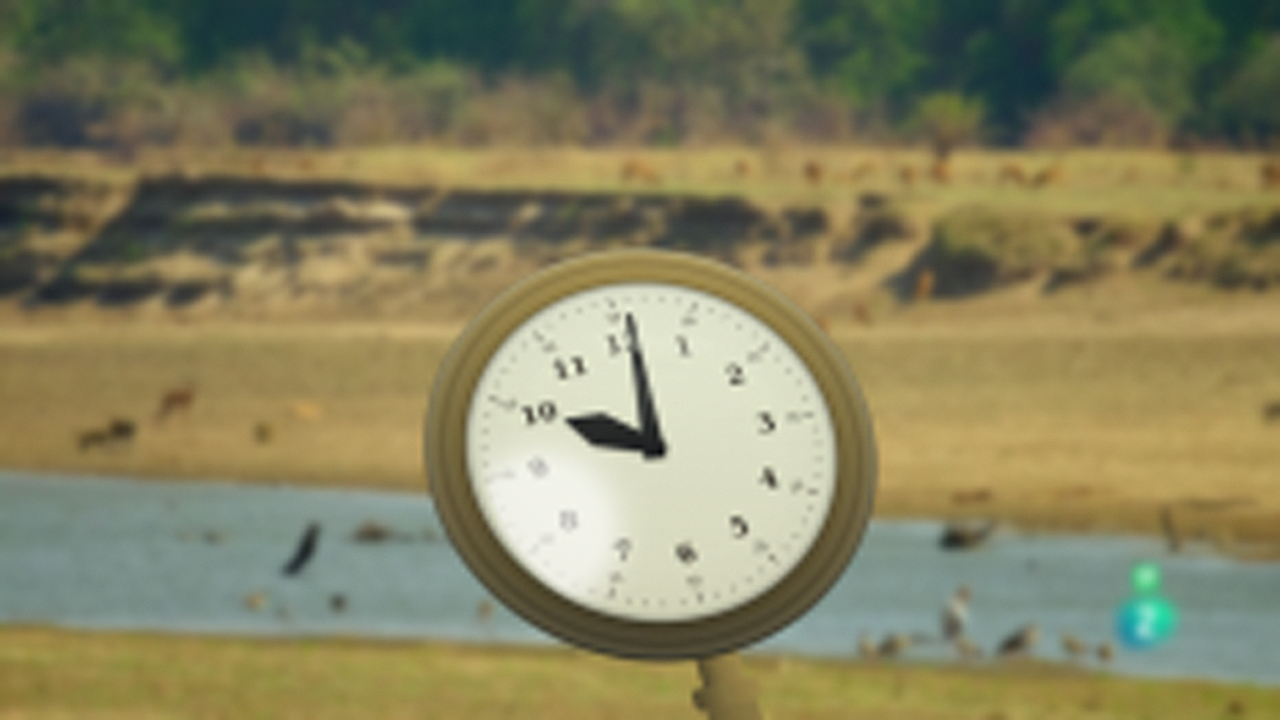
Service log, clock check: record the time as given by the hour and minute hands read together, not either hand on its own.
10:01
